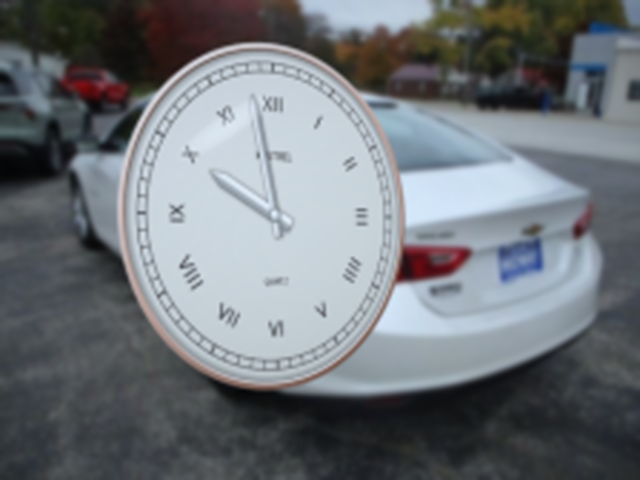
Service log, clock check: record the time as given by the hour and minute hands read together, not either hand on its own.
9:58
